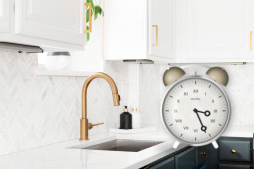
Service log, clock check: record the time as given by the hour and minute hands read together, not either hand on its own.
3:26
